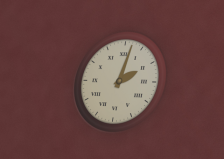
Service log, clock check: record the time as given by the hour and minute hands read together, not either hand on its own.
2:02
